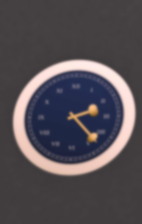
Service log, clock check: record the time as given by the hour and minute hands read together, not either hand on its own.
2:23
